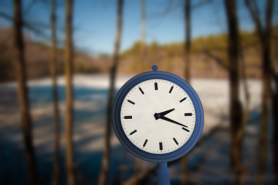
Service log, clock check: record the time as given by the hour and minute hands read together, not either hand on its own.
2:19
